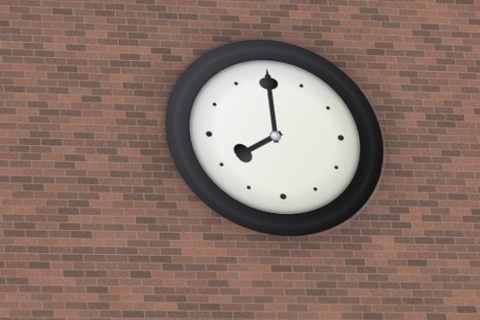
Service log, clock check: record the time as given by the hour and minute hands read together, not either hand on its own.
8:00
